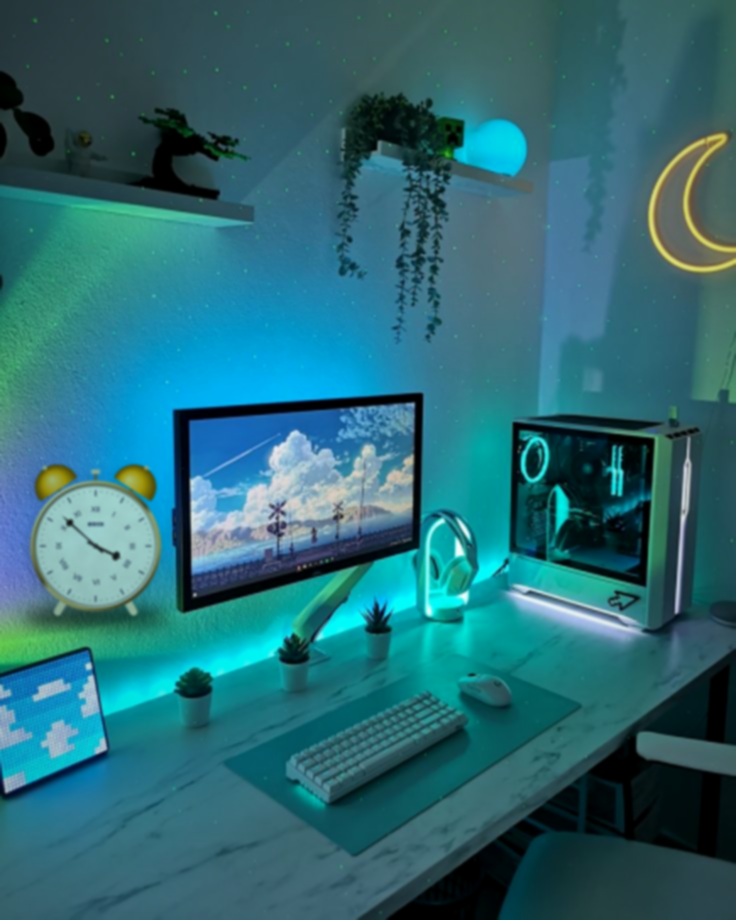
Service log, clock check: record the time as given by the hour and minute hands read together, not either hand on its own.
3:52
